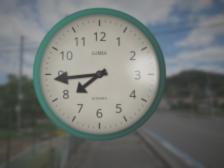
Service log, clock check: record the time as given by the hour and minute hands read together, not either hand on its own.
7:44
